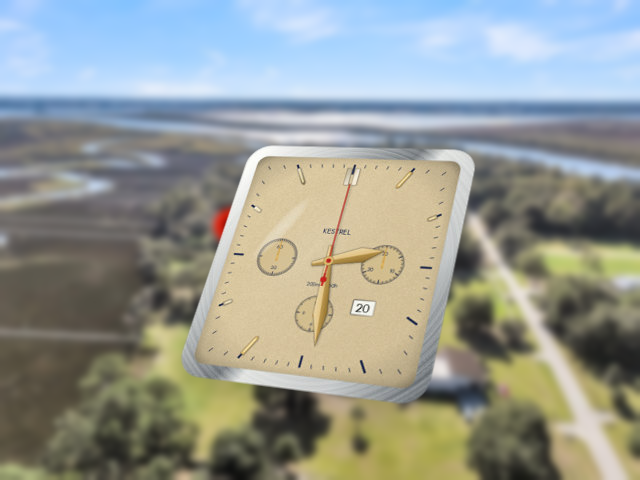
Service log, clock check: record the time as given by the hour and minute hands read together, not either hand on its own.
2:29
